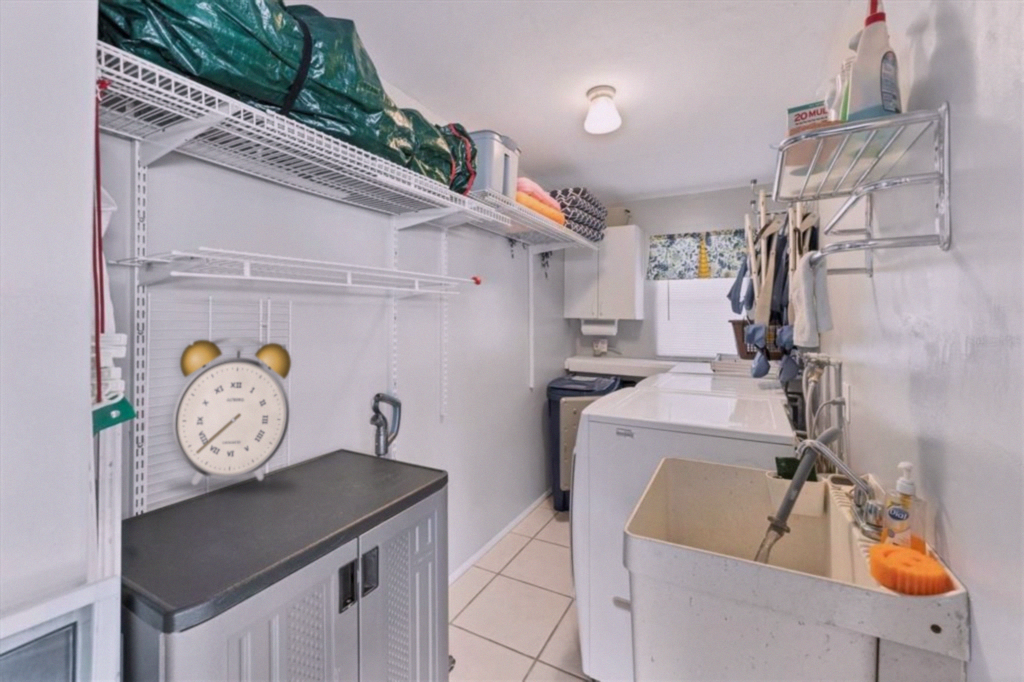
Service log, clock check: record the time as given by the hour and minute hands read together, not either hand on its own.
7:38
